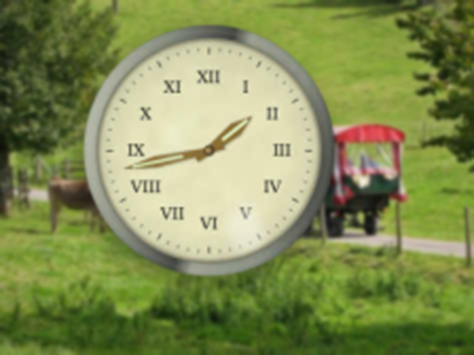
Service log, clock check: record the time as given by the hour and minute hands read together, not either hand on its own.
1:43
